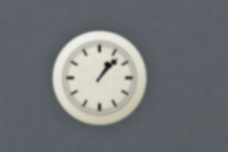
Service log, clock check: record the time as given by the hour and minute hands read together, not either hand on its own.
1:07
